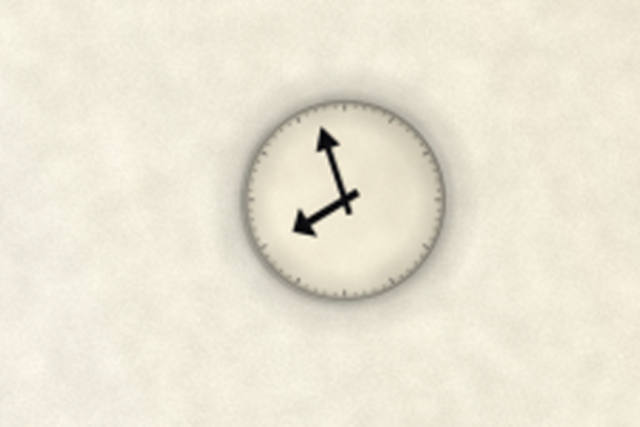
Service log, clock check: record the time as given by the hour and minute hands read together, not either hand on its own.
7:57
